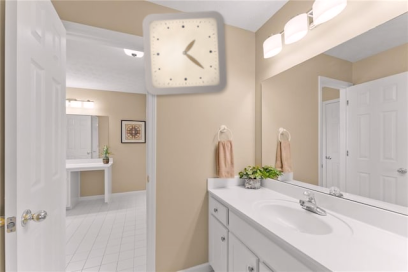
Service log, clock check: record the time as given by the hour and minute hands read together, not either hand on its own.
1:22
